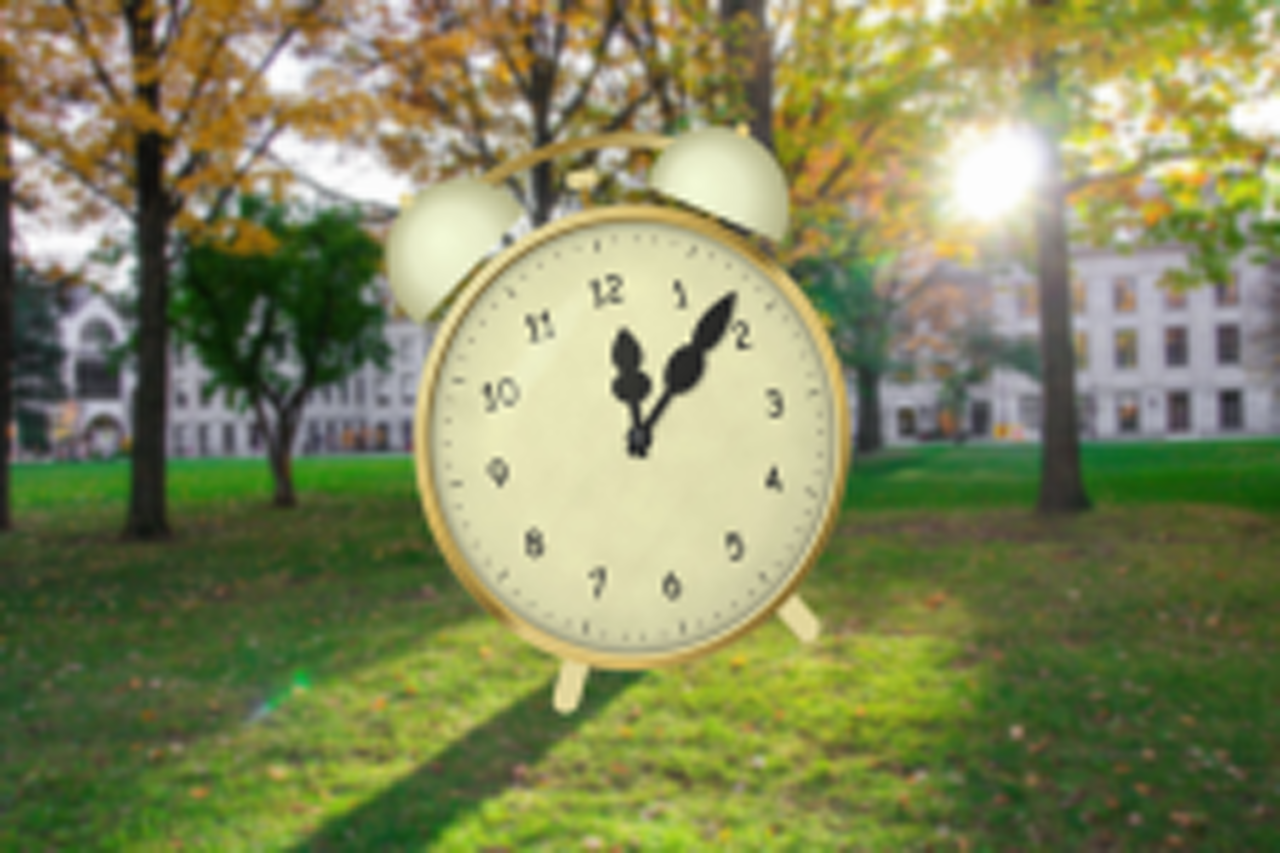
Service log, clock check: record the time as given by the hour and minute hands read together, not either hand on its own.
12:08
